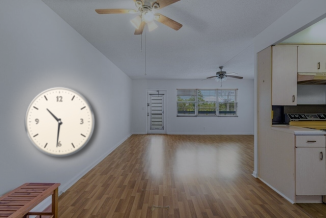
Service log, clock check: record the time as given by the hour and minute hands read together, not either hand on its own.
10:31
